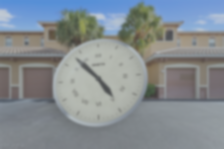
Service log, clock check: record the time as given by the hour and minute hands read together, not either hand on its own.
4:53
